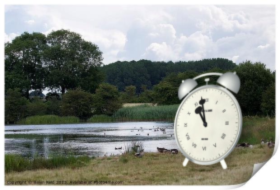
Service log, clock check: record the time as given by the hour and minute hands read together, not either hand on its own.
10:58
